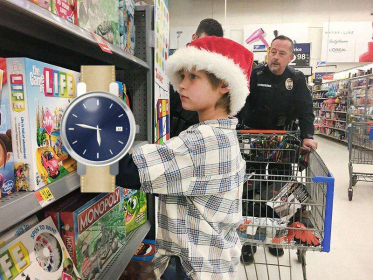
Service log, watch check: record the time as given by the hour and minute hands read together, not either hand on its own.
5:47
